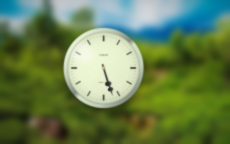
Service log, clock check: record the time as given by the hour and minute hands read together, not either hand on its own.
5:27
